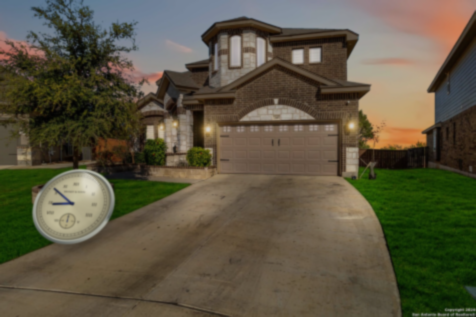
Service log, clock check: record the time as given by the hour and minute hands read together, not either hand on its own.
8:51
